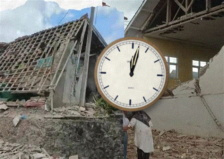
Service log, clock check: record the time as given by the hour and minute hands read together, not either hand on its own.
12:02
